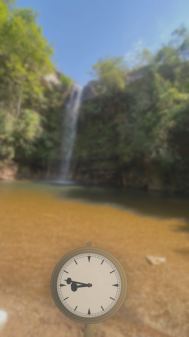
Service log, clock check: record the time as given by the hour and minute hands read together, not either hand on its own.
8:47
